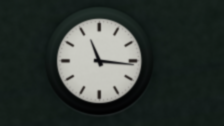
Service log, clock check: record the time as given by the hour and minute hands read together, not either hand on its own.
11:16
